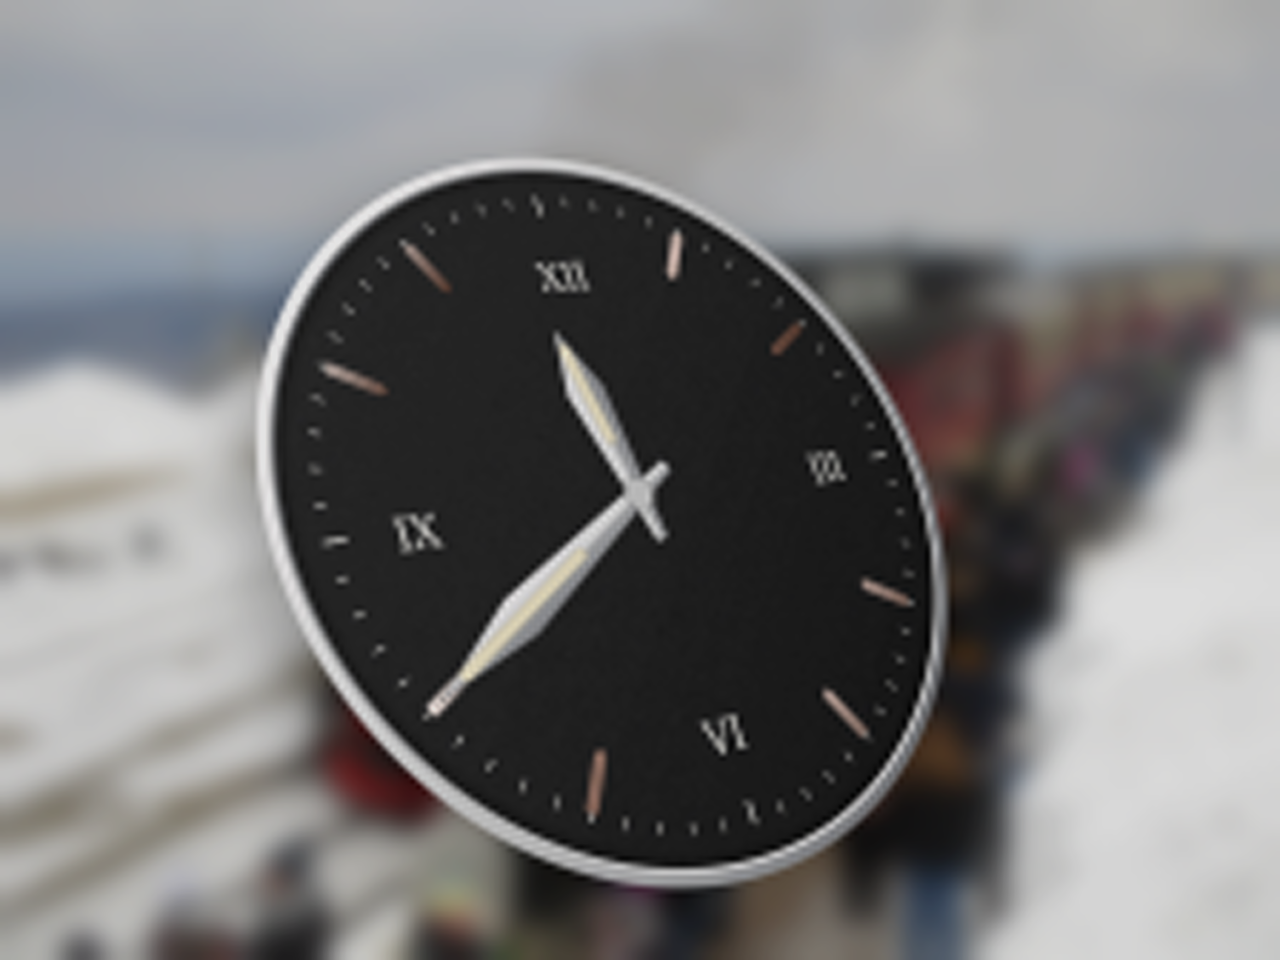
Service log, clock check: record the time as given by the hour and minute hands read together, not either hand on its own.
11:40
